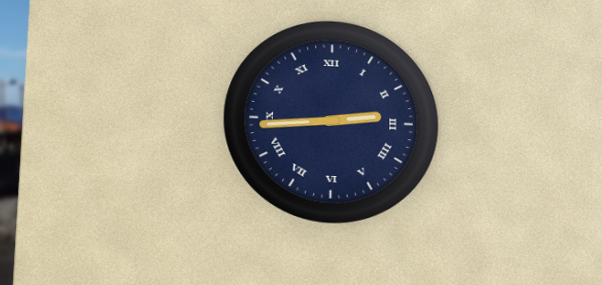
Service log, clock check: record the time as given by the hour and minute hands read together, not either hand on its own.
2:44
